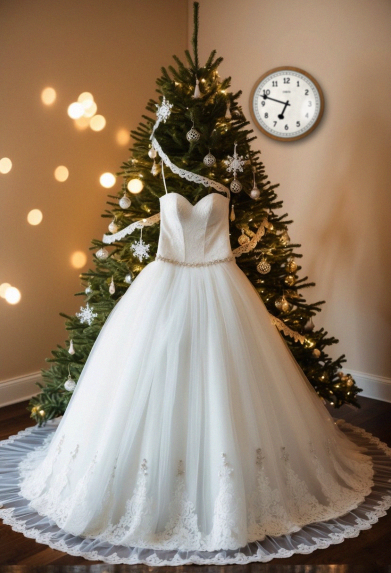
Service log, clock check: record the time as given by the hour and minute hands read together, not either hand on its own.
6:48
